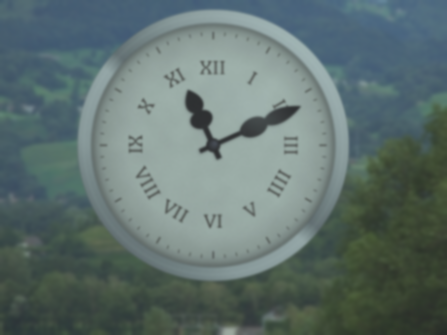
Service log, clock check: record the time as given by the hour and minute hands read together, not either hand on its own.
11:11
